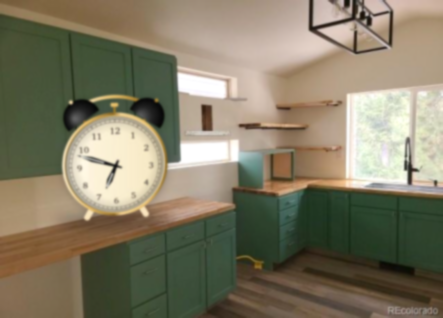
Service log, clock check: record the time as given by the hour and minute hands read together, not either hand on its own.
6:48
